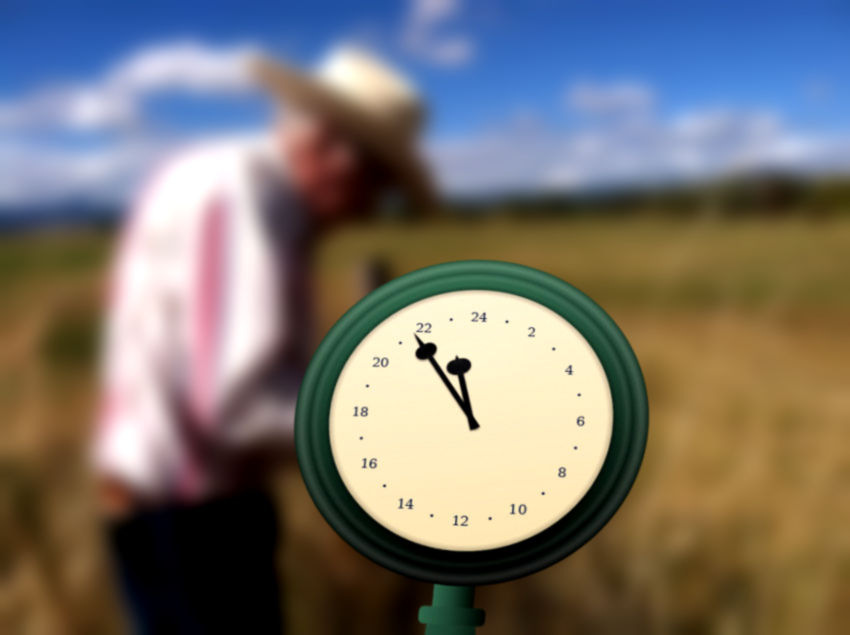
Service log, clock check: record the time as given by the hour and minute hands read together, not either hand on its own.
22:54
